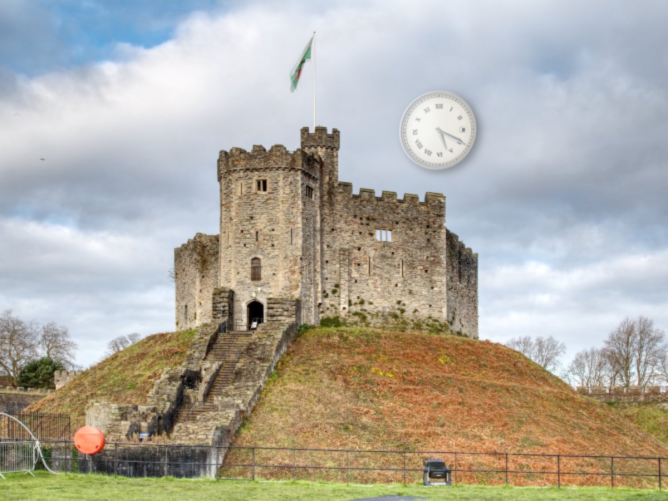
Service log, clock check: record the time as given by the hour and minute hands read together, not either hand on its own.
5:20
